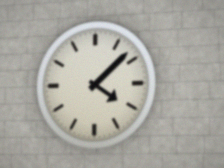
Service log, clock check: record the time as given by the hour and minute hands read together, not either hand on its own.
4:08
